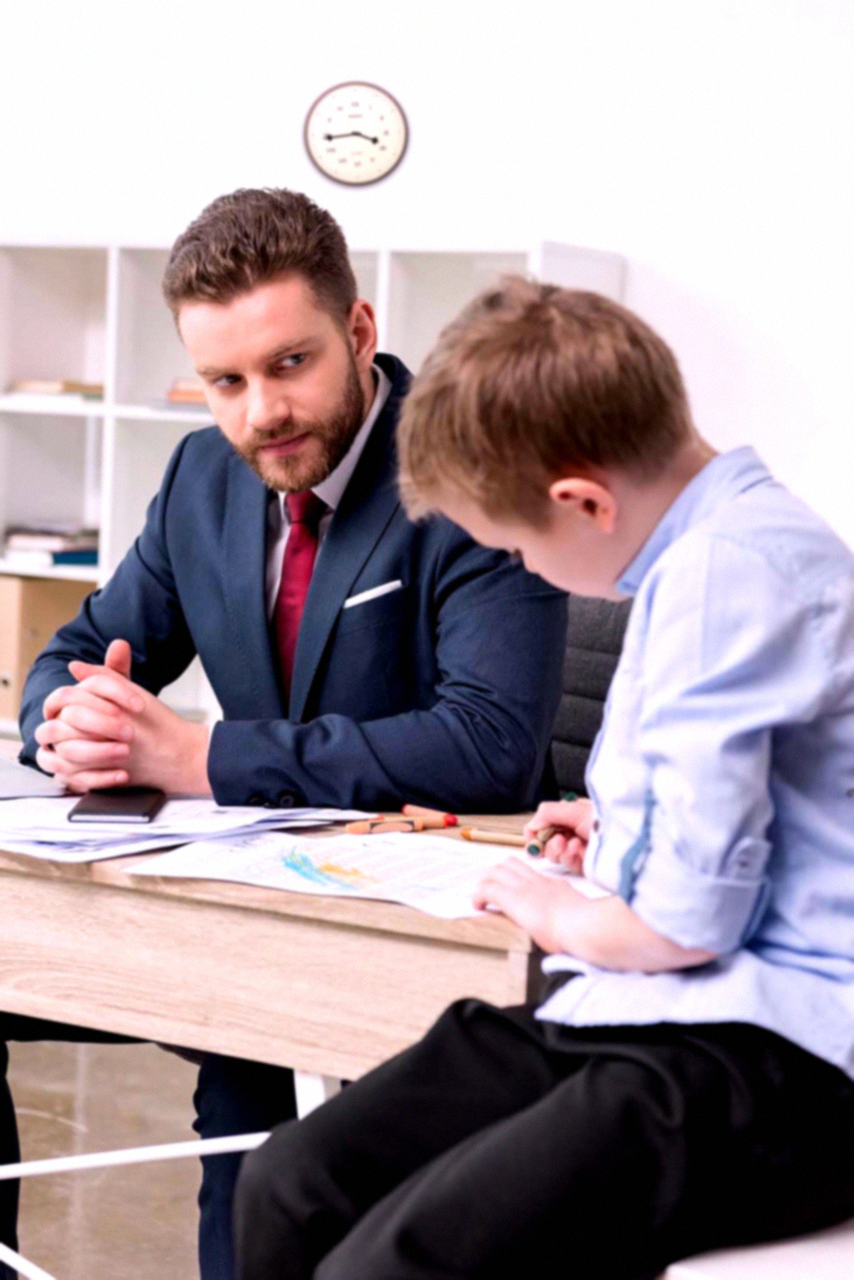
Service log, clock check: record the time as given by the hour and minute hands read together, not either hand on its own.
3:44
